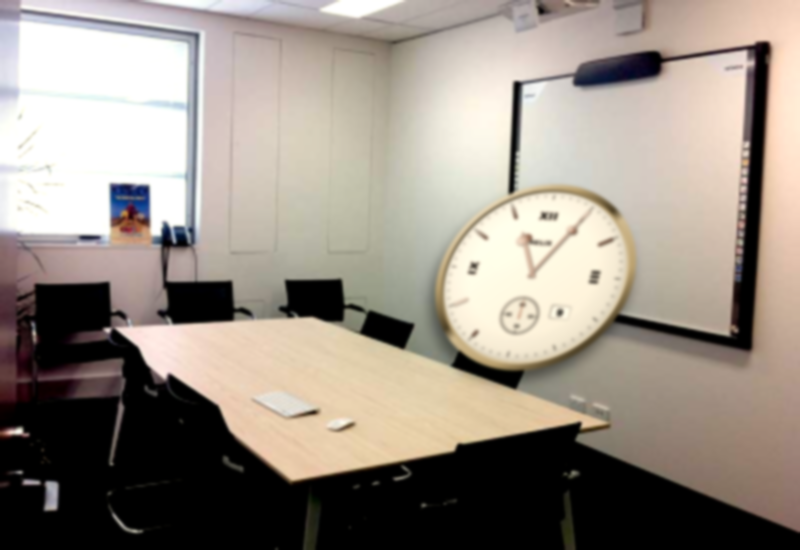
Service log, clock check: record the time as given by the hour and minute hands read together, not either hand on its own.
11:05
